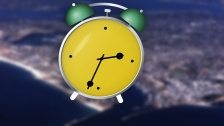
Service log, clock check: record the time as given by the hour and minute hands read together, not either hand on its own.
2:33
